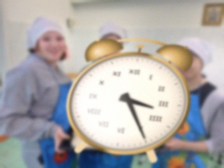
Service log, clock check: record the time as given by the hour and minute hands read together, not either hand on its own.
3:25
